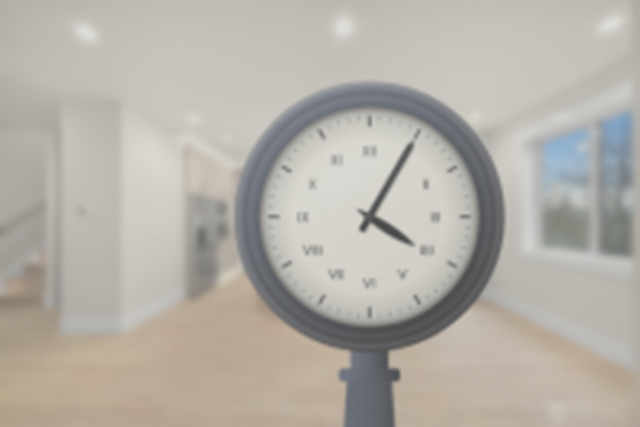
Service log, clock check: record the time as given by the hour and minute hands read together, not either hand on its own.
4:05
